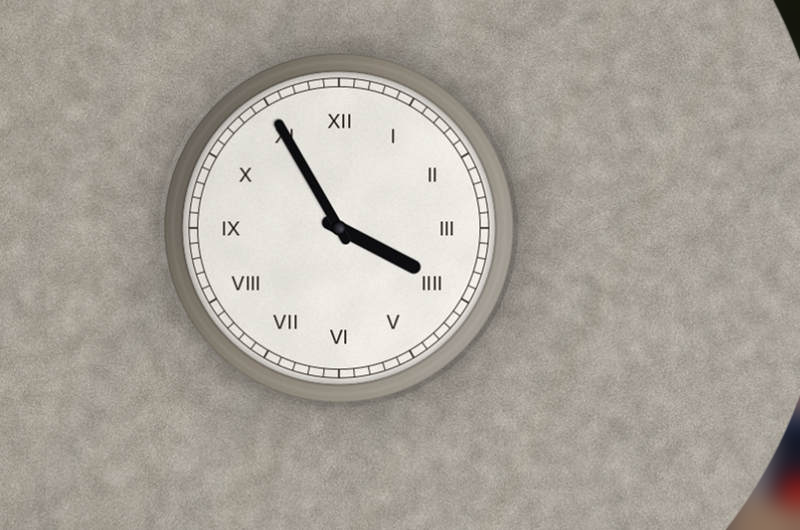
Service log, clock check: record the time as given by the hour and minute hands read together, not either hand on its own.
3:55
